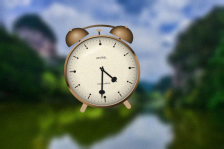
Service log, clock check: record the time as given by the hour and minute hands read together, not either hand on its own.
4:31
